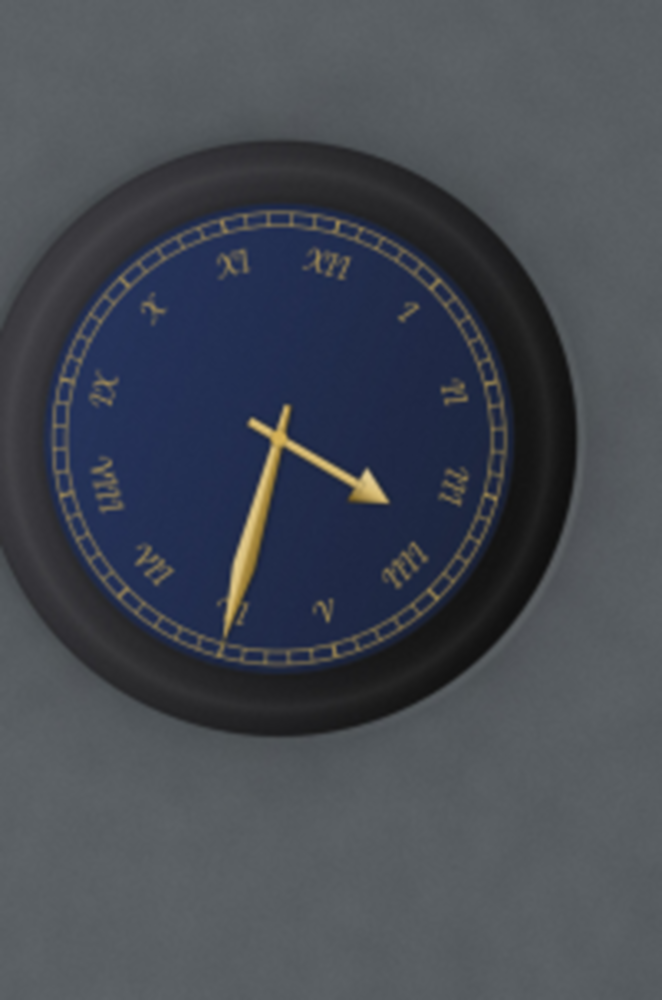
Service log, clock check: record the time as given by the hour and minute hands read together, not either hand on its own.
3:30
